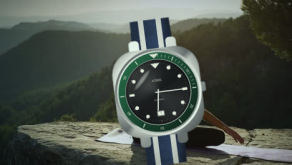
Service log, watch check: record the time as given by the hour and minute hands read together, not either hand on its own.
6:15
